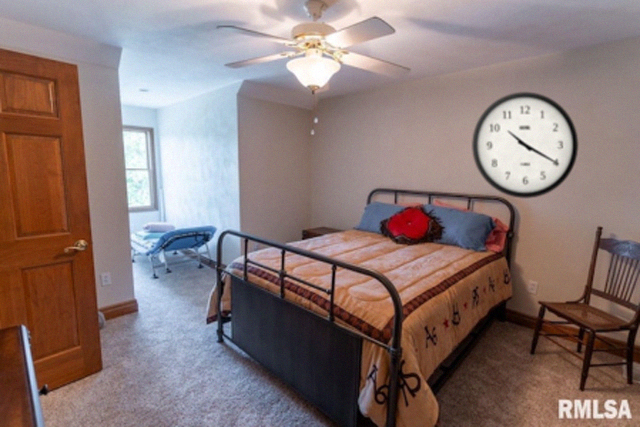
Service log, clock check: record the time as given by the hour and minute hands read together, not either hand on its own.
10:20
